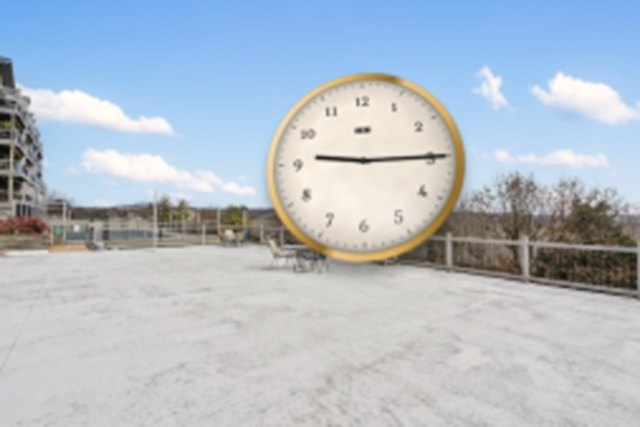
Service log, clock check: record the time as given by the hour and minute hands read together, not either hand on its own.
9:15
